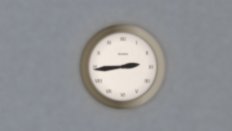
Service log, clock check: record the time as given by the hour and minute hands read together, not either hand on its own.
2:44
